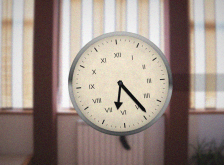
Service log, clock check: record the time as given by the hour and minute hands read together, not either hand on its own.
6:24
